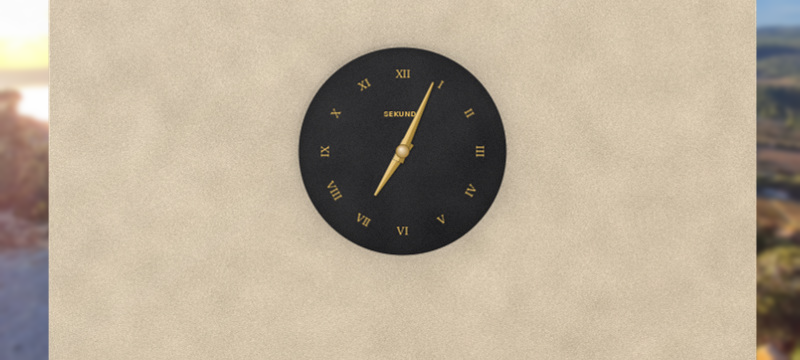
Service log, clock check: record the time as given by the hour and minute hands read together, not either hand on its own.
7:04
